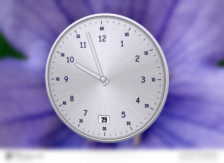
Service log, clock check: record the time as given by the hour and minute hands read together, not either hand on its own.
9:57
